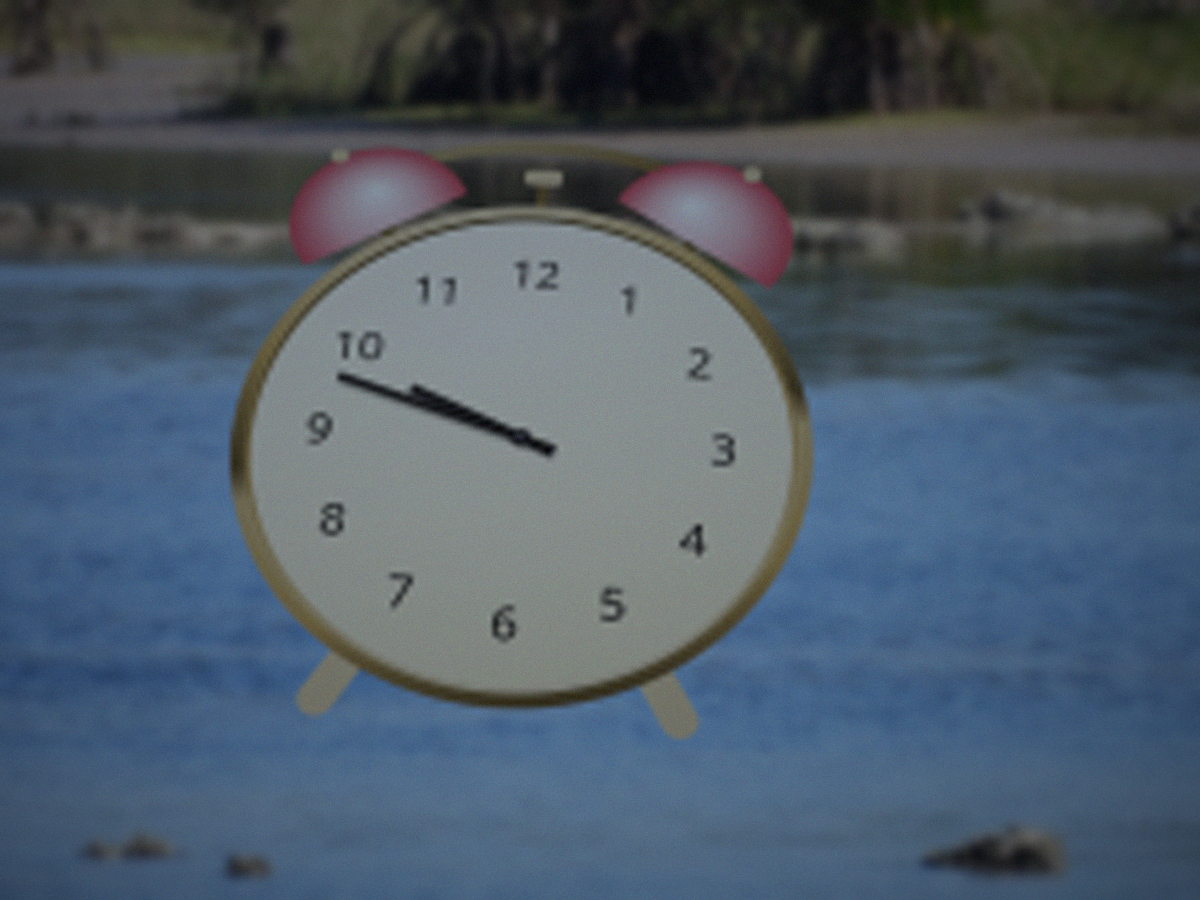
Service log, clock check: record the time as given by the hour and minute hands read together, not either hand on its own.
9:48
